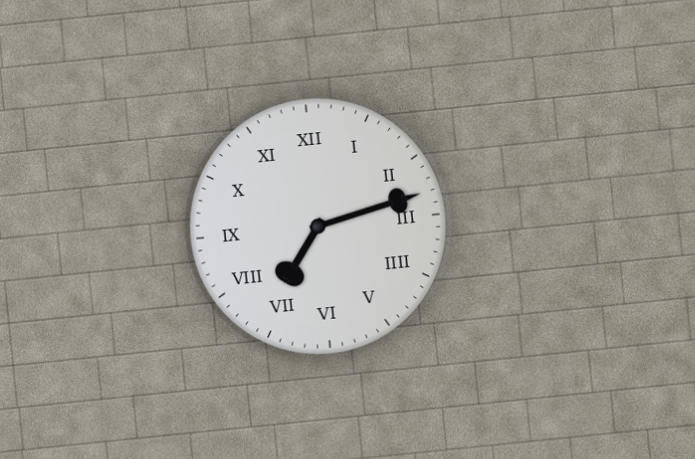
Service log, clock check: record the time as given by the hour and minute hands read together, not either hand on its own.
7:13
